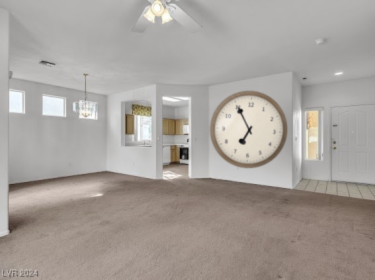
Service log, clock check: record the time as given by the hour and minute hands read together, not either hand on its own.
6:55
